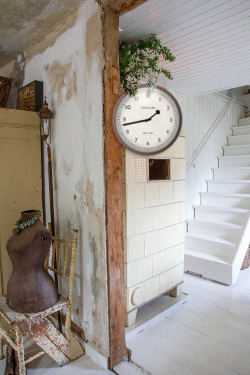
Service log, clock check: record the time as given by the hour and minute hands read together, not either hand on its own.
1:43
